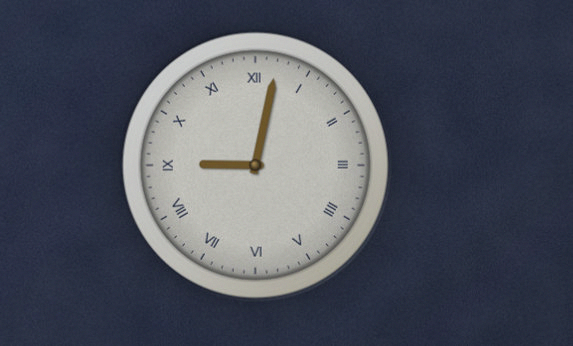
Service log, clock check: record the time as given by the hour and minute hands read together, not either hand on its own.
9:02
